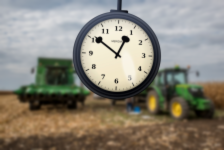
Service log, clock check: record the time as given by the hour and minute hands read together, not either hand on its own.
12:51
